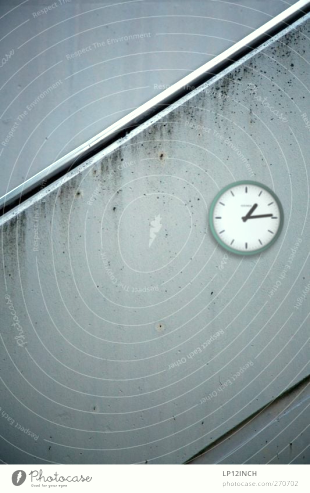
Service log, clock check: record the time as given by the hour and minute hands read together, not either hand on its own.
1:14
